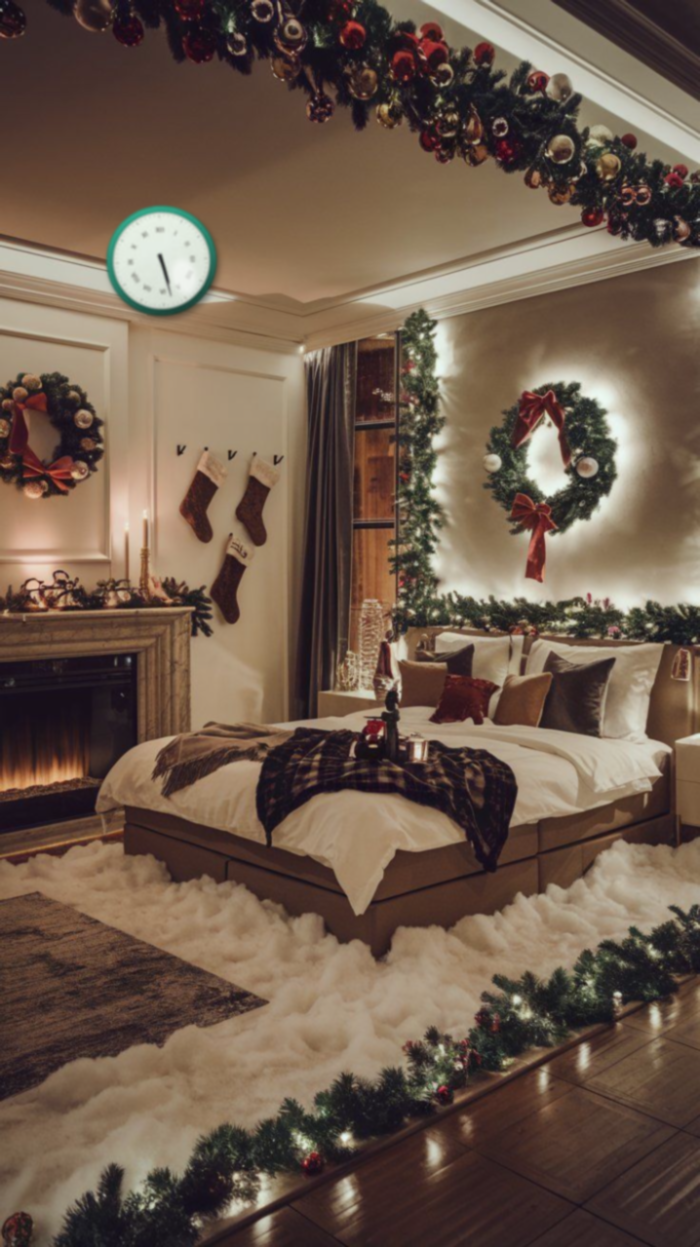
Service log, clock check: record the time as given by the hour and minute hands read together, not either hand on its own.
5:28
